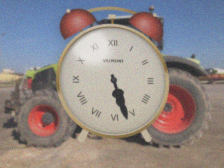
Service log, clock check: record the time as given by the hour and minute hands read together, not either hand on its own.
5:27
